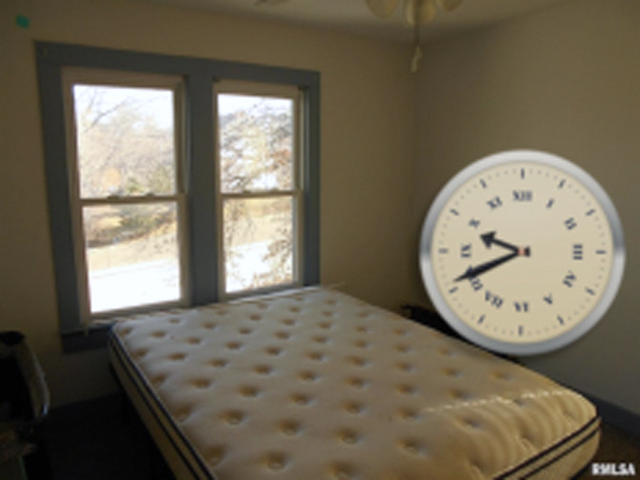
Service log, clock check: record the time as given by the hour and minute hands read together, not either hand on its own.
9:41
